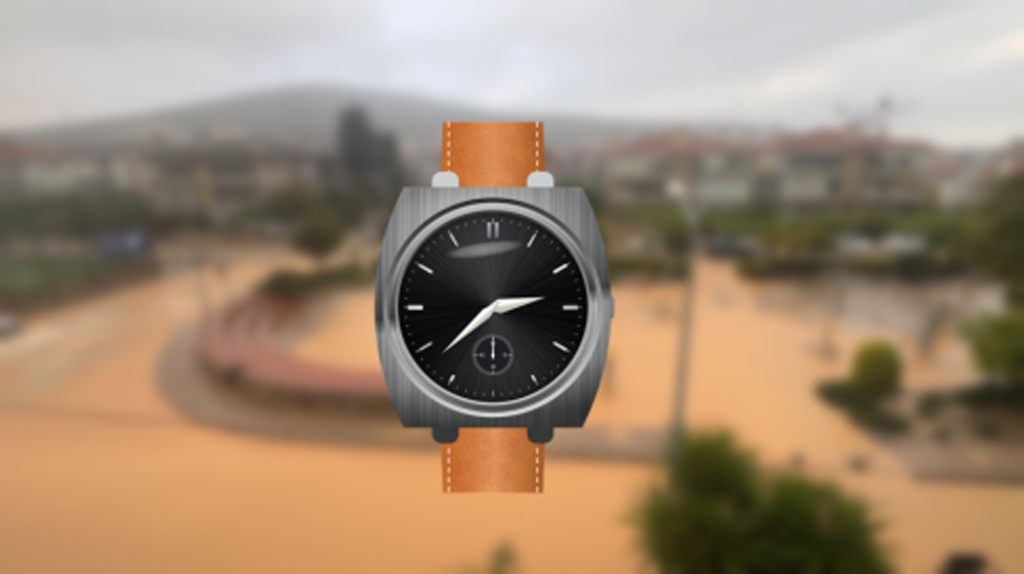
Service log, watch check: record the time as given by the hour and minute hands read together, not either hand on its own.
2:38
